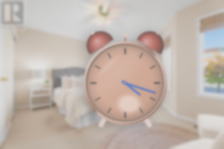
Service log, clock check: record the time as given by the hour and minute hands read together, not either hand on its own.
4:18
